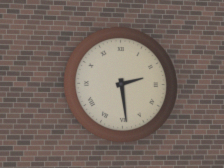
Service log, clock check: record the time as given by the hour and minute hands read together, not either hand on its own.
2:29
